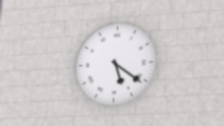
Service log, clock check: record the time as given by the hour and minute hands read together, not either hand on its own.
5:21
